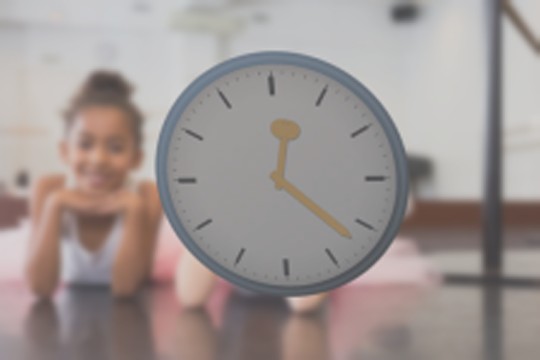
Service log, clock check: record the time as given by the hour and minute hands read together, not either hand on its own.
12:22
